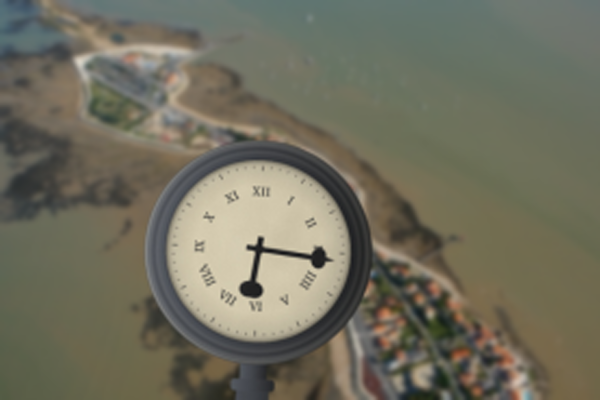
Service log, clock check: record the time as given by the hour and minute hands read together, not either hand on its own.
6:16
